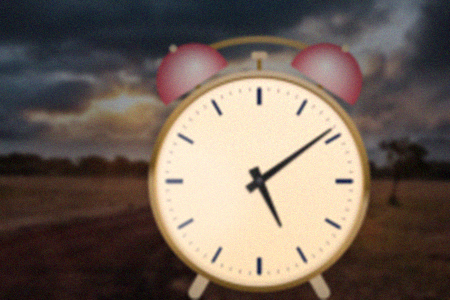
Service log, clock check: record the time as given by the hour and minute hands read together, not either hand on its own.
5:09
